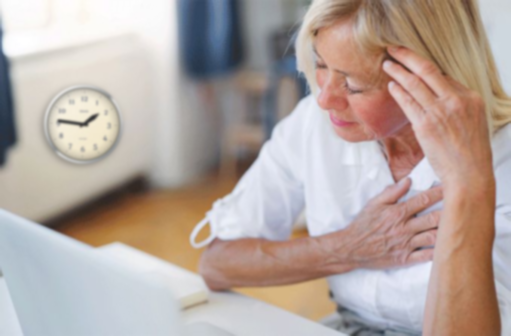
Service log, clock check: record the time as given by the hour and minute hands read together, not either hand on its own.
1:46
